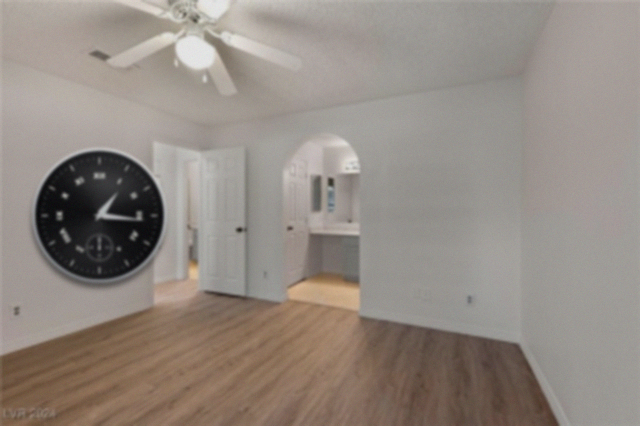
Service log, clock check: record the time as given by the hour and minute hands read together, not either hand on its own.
1:16
